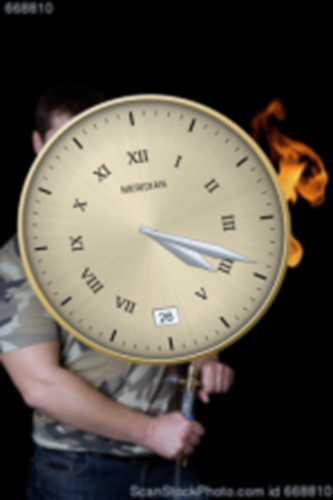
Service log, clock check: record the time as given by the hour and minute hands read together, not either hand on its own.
4:19
